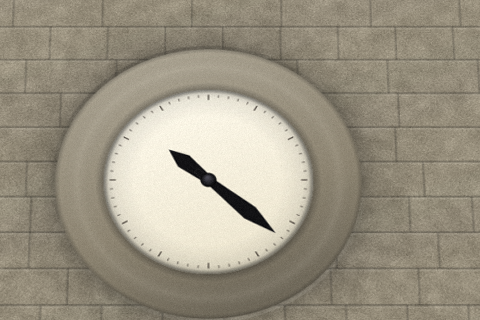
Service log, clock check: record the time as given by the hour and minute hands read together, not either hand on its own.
10:22
